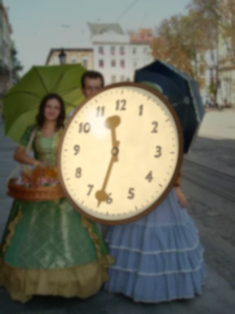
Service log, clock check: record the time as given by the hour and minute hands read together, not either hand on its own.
11:32
